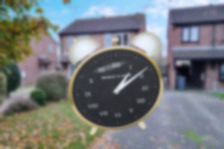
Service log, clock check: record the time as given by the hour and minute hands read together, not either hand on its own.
1:09
